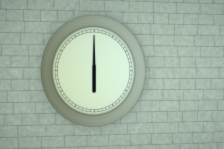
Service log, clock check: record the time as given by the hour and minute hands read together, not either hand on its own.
6:00
